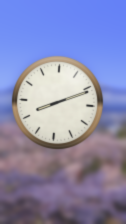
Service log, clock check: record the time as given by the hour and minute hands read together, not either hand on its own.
8:11
